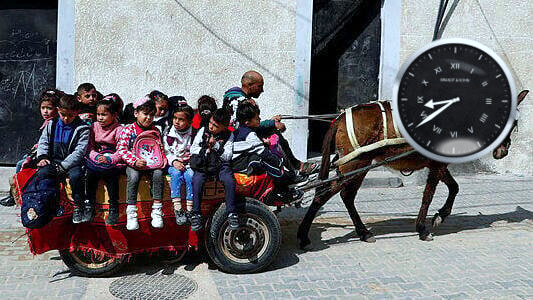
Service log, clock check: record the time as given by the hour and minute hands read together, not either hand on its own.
8:39
